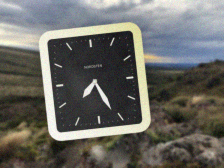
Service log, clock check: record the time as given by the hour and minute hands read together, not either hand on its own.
7:26
